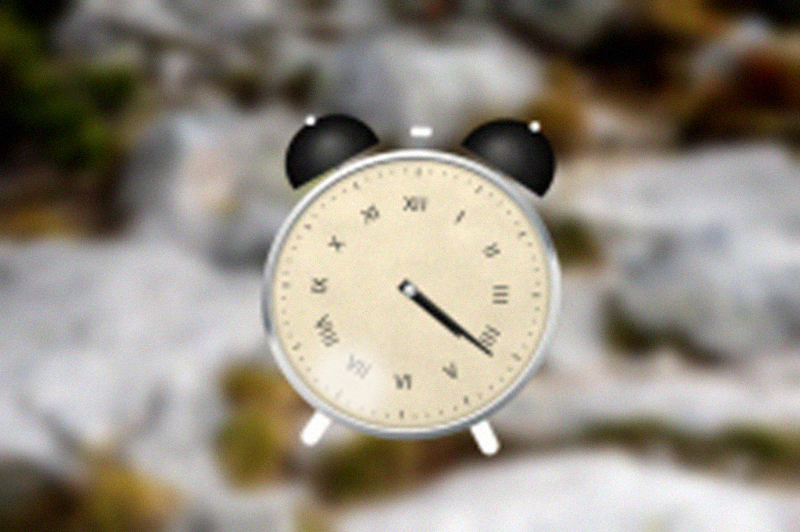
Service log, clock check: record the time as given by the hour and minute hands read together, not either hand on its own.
4:21
